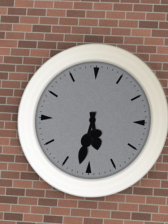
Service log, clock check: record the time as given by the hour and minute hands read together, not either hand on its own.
5:32
